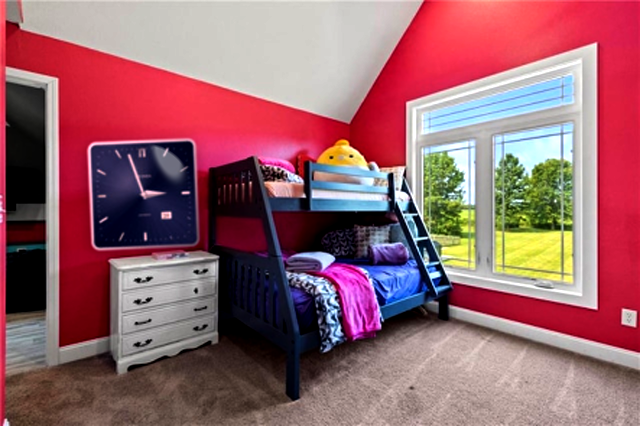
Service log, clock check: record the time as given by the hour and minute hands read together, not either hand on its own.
2:57
